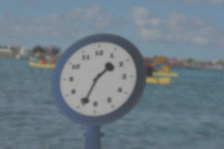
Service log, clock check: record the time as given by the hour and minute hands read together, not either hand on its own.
1:34
